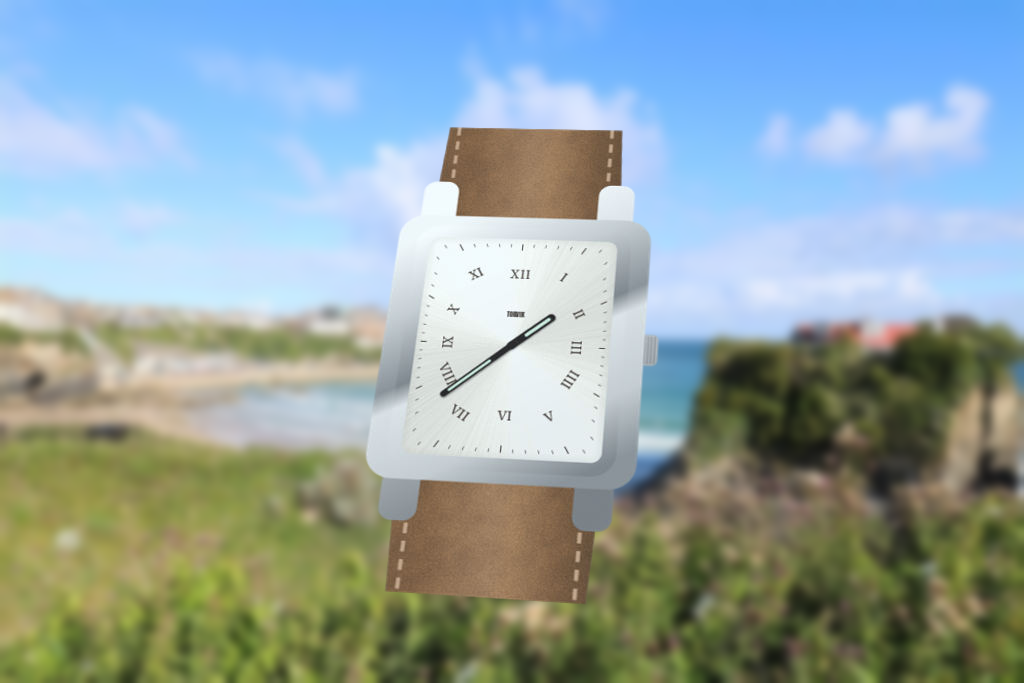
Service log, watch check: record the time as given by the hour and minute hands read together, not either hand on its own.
1:38
